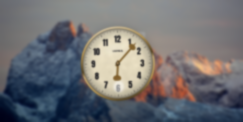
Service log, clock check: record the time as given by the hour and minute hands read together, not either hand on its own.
6:07
